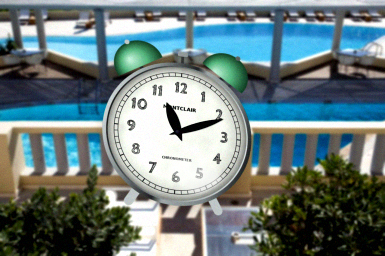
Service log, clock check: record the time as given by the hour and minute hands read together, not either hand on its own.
11:11
